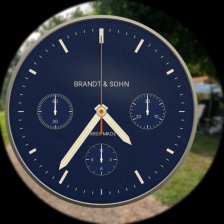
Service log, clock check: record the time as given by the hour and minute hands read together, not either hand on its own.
4:36
